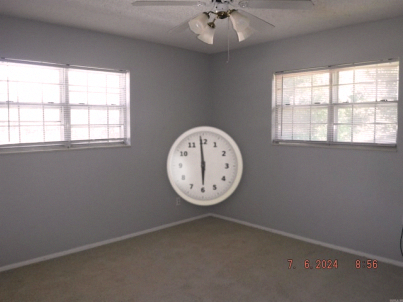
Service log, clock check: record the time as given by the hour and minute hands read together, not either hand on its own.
5:59
